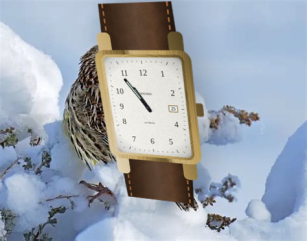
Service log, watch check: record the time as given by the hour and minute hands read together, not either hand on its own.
10:54
